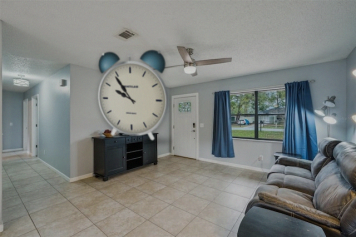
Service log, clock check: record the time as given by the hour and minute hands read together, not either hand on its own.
9:54
